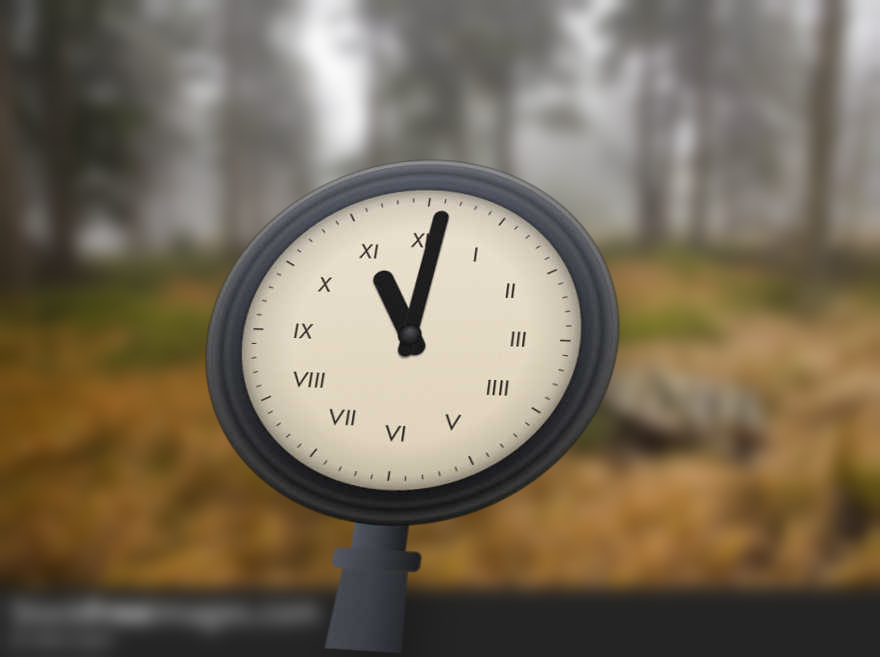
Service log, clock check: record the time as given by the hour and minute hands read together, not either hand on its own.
11:01
